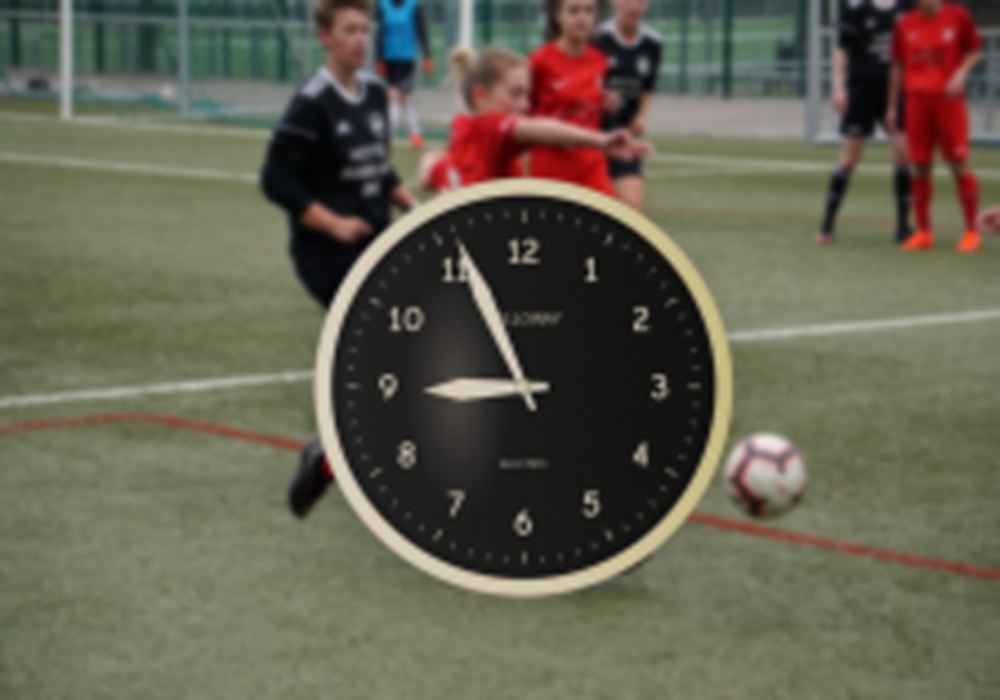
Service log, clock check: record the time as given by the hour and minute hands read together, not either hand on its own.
8:56
